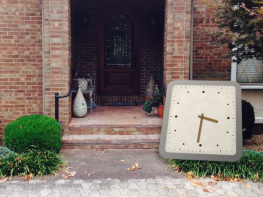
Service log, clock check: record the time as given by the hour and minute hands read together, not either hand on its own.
3:31
